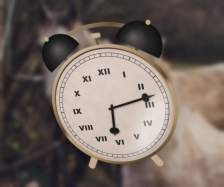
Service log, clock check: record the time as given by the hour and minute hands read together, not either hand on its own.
6:13
